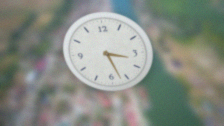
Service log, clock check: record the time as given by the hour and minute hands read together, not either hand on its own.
3:27
